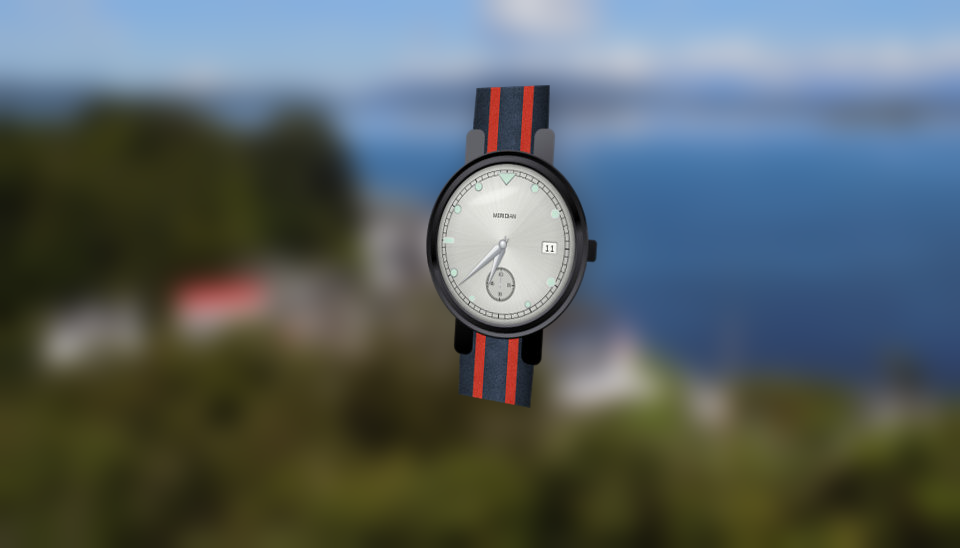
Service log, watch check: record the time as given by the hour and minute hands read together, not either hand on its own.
6:38
